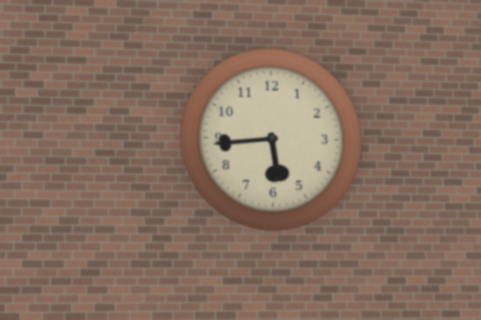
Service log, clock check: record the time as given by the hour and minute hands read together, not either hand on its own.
5:44
